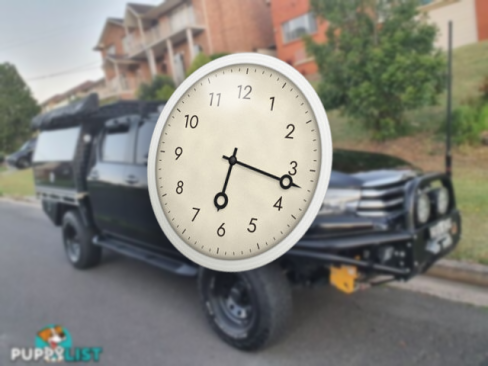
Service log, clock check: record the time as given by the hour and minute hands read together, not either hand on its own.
6:17
